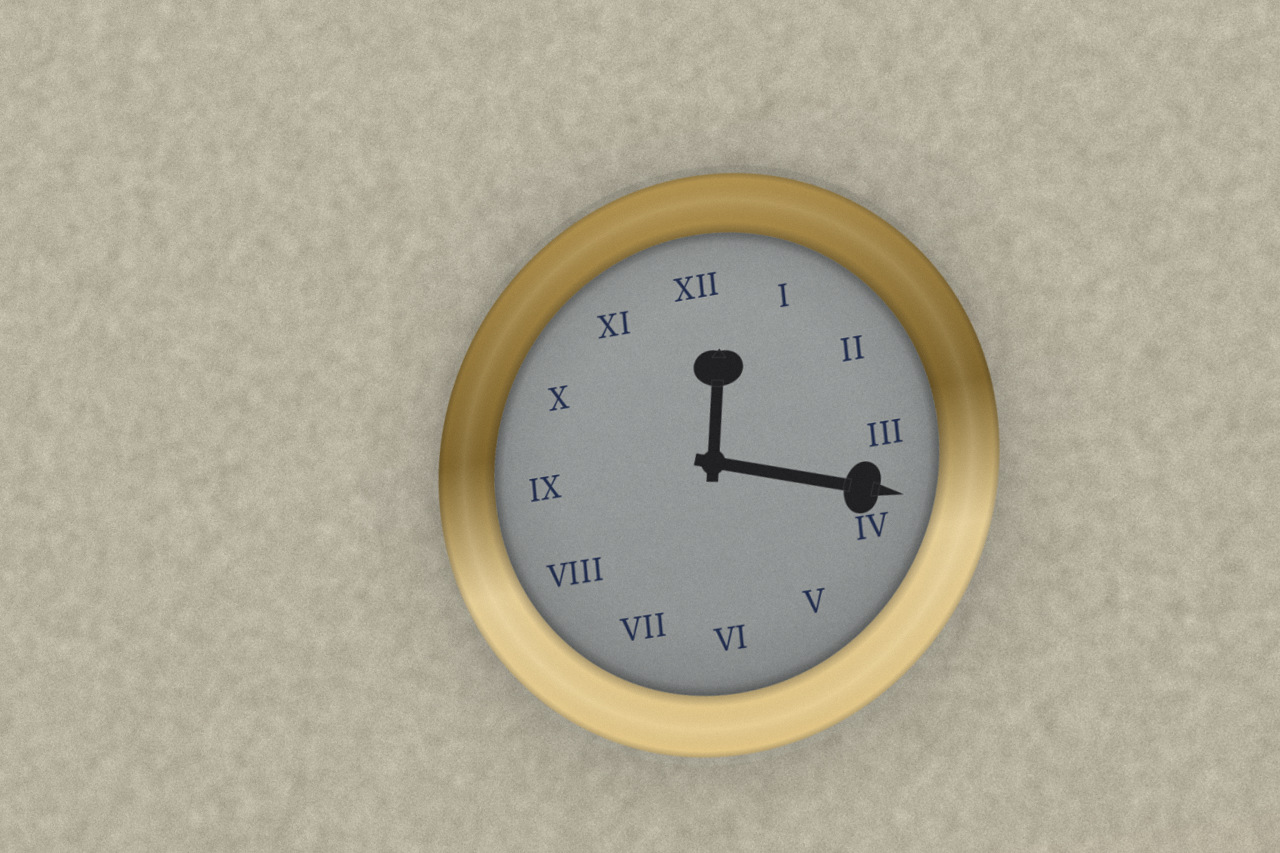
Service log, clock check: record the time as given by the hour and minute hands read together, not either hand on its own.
12:18
